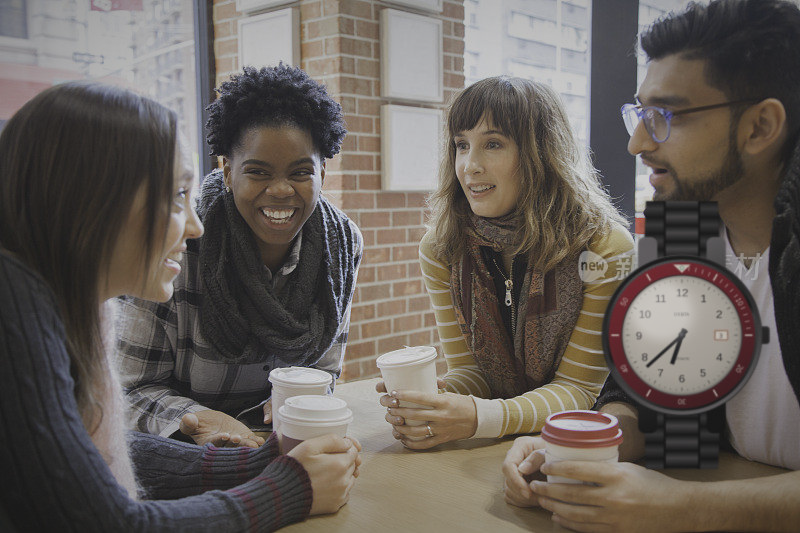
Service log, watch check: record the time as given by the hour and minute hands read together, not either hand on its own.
6:38
